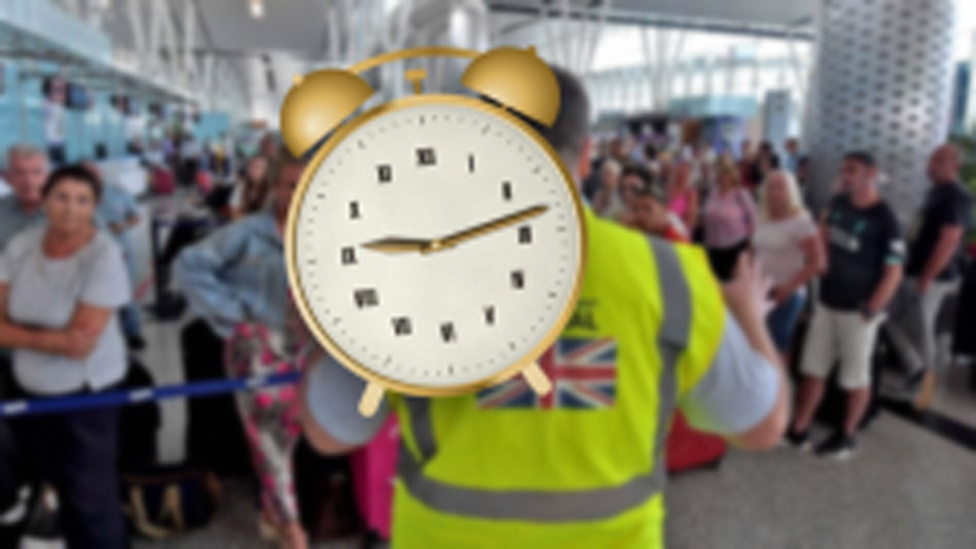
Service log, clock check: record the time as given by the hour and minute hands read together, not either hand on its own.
9:13
